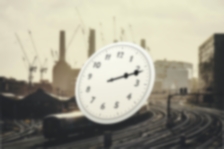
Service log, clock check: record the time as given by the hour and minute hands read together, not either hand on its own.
2:11
